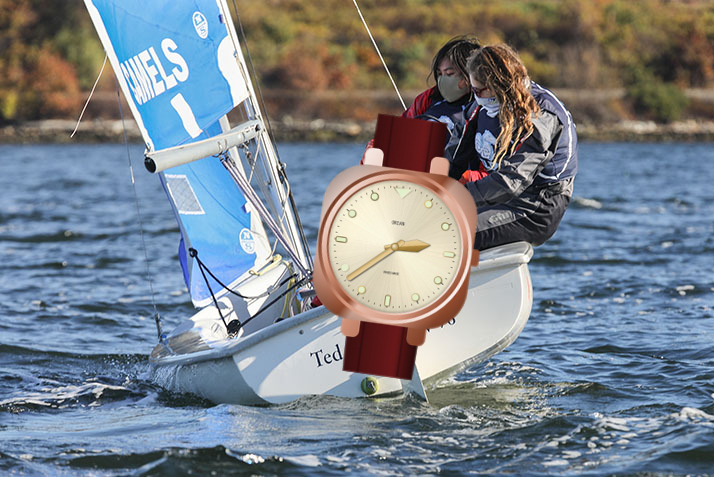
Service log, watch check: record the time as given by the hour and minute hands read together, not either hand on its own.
2:38
